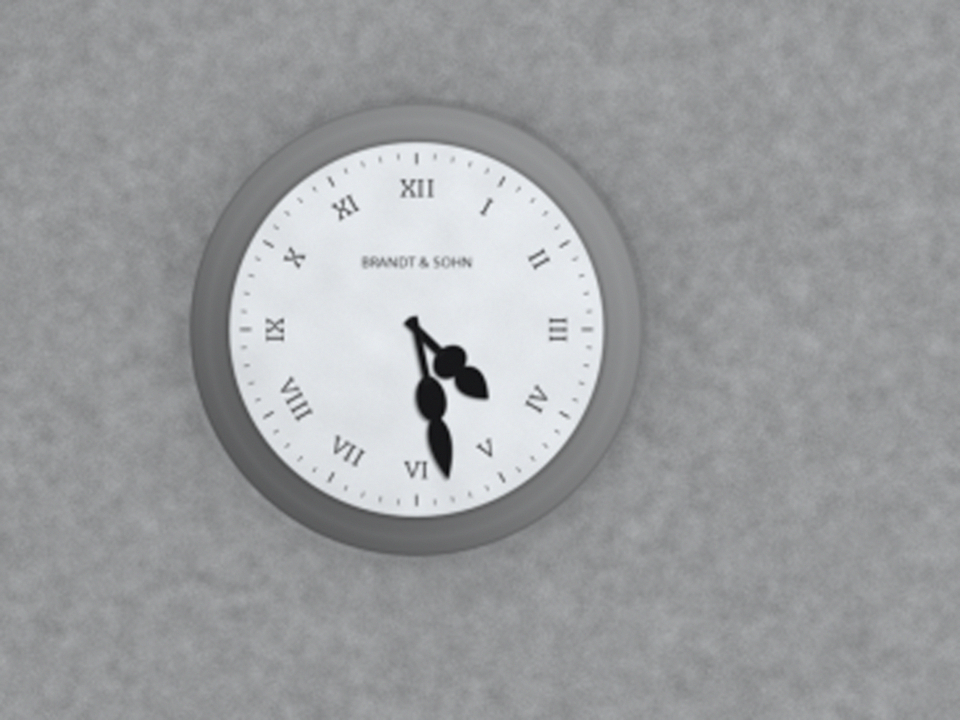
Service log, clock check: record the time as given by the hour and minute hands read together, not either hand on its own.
4:28
